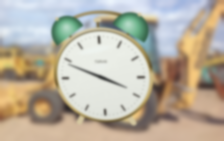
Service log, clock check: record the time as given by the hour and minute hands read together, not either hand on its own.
3:49
